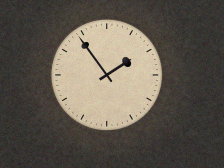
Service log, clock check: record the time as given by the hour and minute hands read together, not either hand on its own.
1:54
